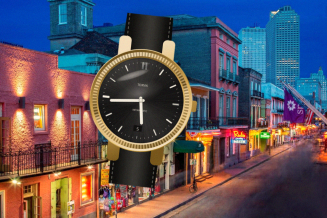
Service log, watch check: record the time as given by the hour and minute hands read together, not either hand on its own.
5:44
